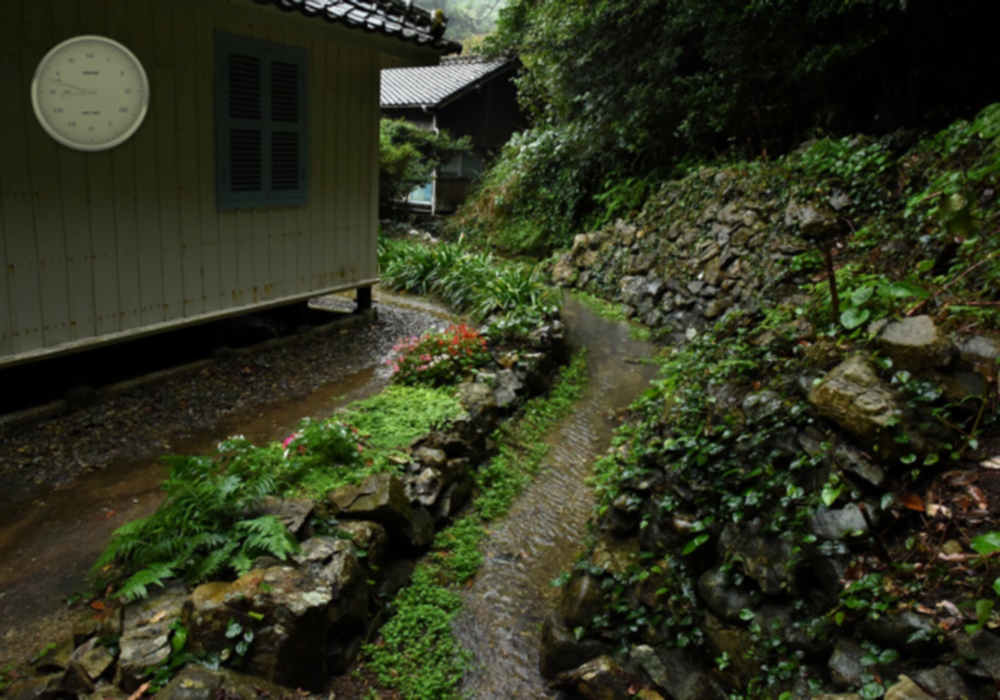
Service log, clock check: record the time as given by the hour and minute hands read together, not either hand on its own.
8:48
